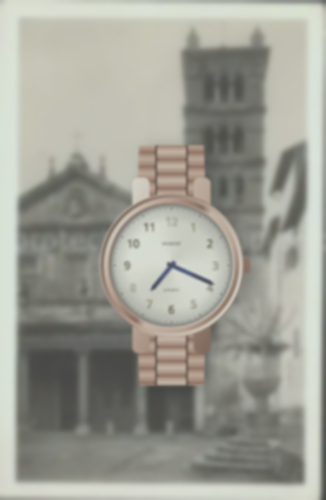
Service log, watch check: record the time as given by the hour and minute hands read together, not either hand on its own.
7:19
